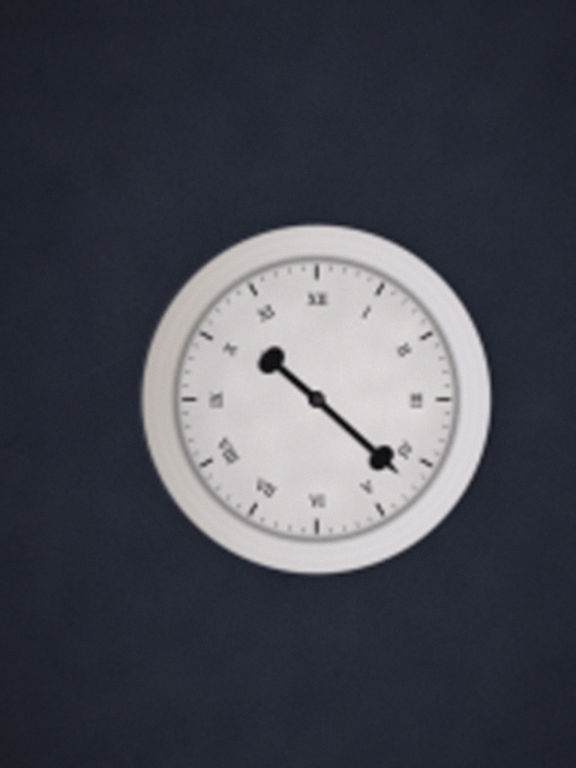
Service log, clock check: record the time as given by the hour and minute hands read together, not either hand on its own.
10:22
